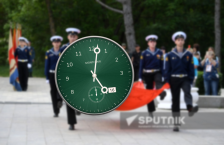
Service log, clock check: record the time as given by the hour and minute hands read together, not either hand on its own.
5:02
